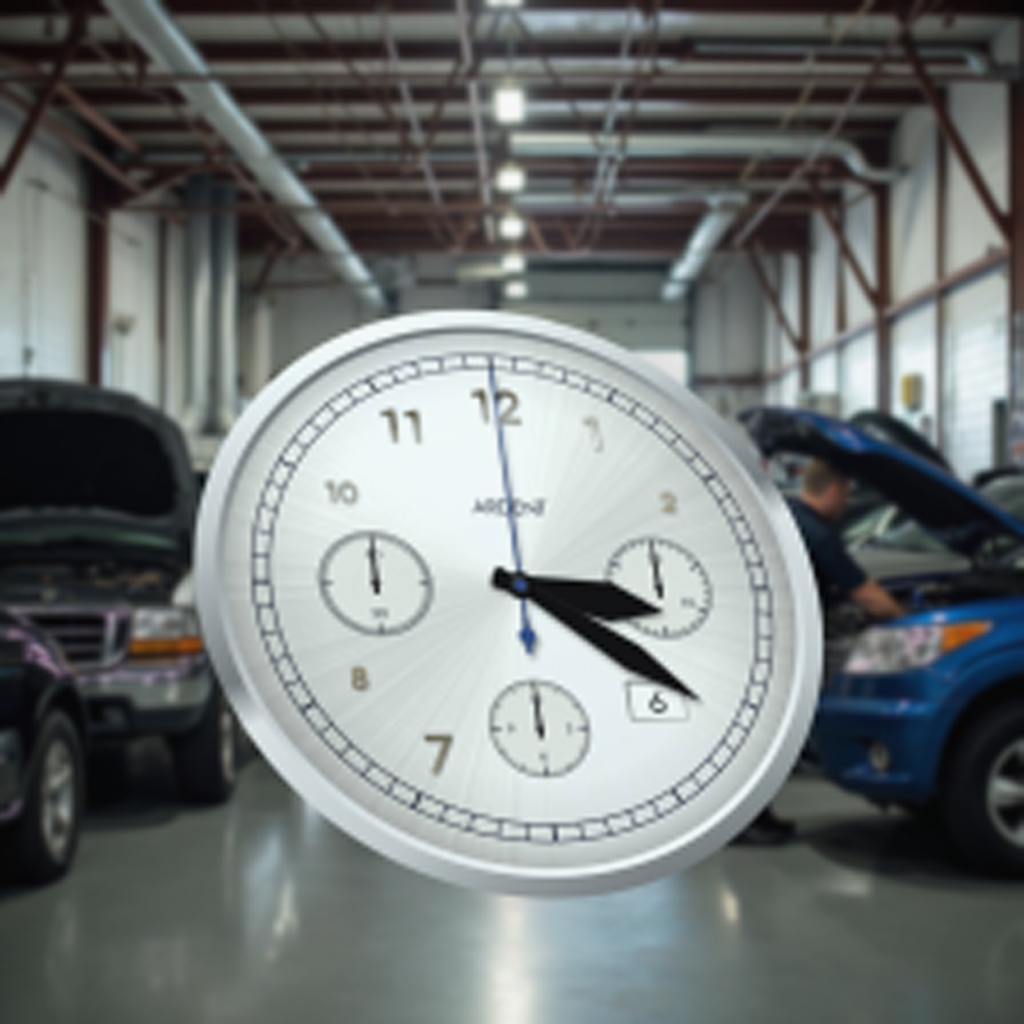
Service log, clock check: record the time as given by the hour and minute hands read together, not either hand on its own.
3:21
